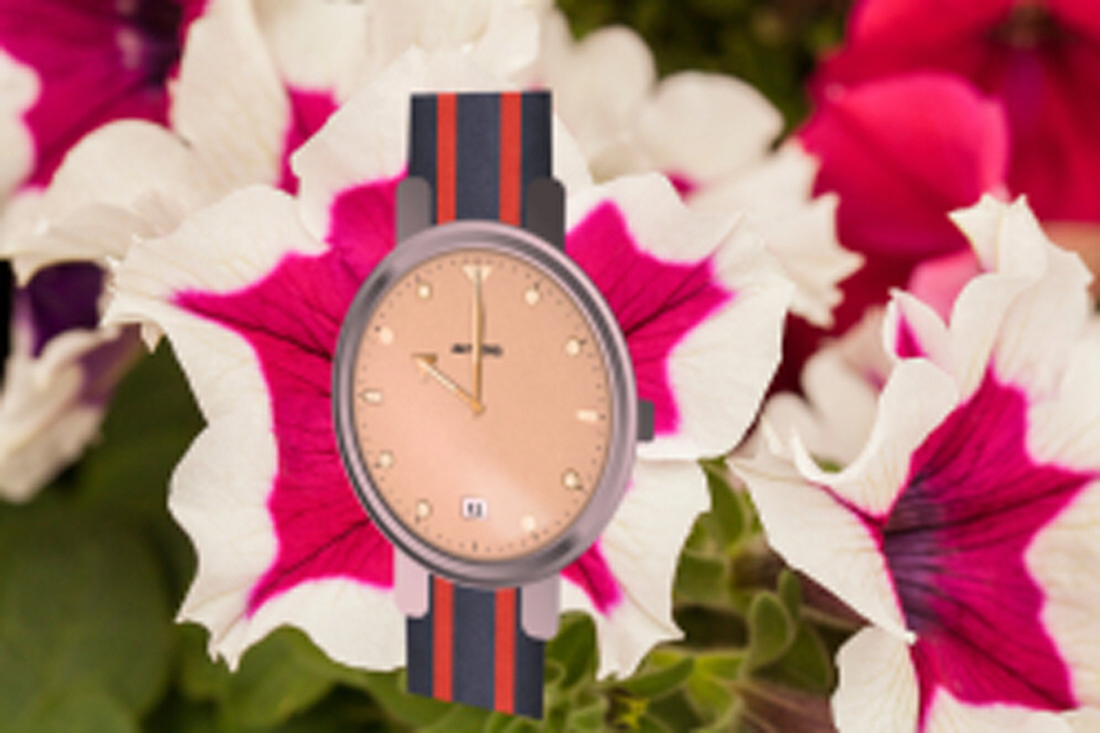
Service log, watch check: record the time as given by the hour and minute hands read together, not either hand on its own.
10:00
